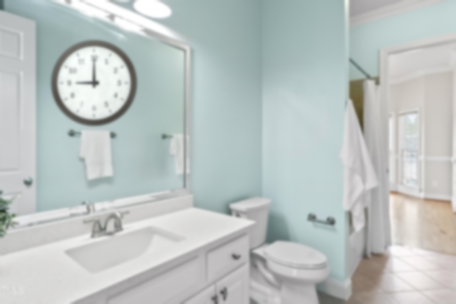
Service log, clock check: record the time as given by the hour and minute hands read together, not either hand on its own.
9:00
